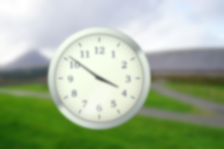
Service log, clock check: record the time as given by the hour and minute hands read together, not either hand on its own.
3:51
